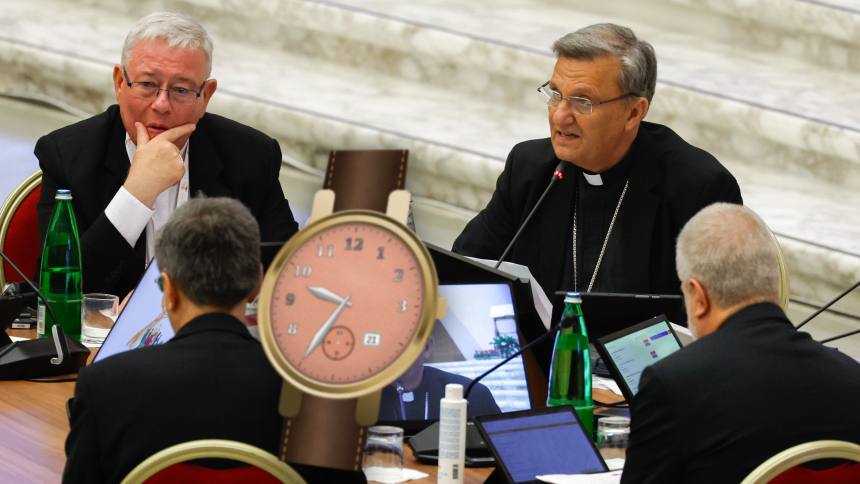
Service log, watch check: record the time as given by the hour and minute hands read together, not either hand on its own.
9:35
